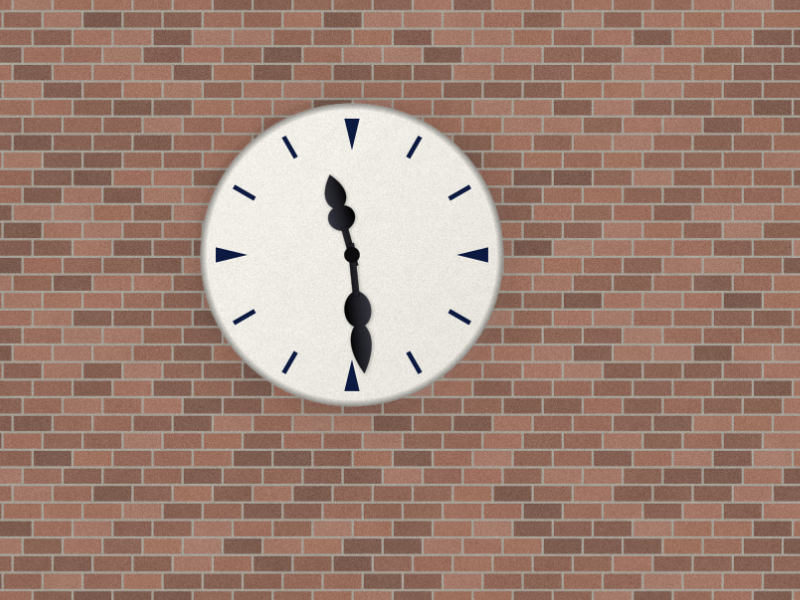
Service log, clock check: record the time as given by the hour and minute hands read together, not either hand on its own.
11:29
